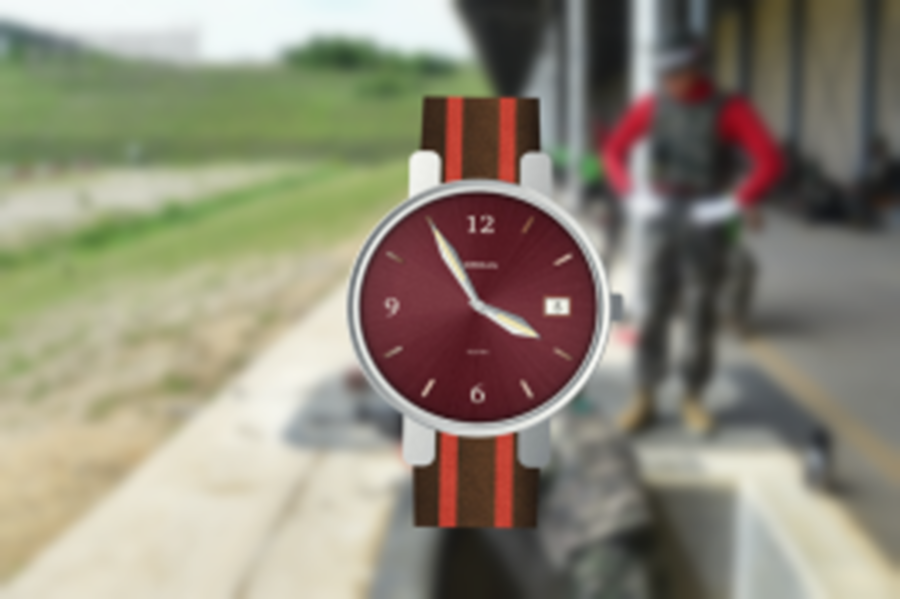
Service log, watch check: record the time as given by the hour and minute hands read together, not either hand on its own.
3:55
